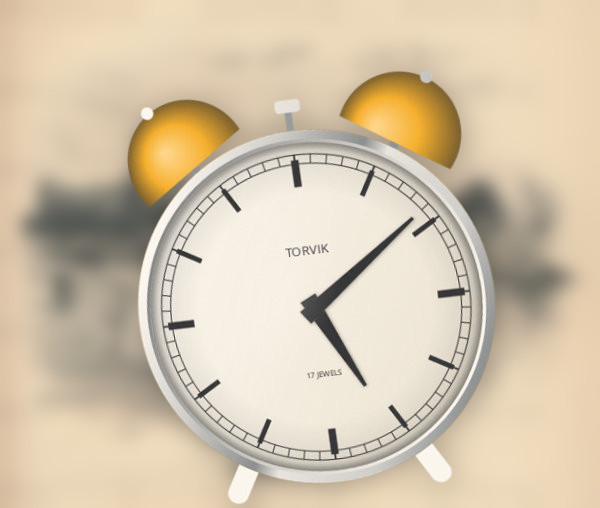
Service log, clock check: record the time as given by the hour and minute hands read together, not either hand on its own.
5:09
